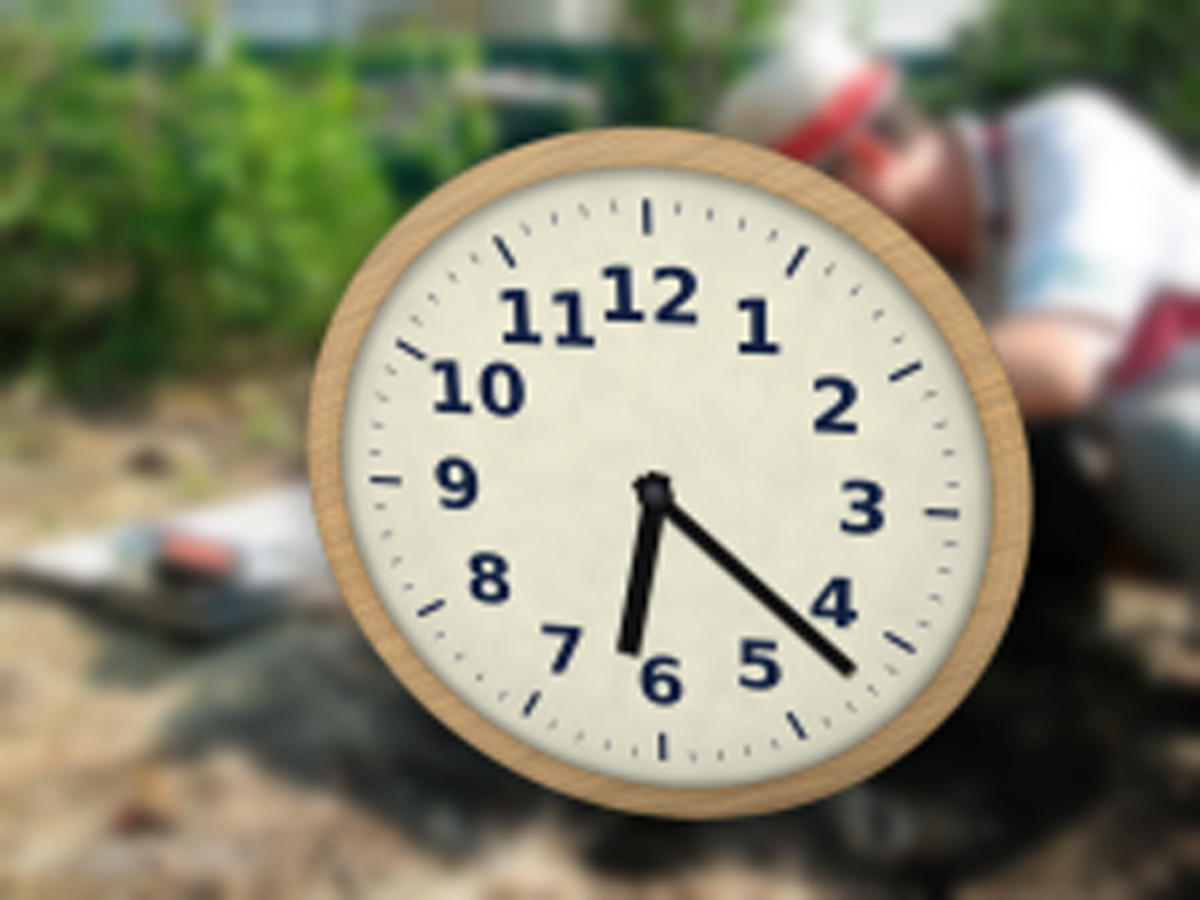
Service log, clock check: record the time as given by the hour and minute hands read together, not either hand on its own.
6:22
